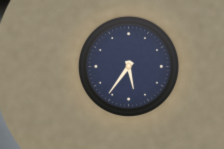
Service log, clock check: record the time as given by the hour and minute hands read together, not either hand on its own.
5:36
